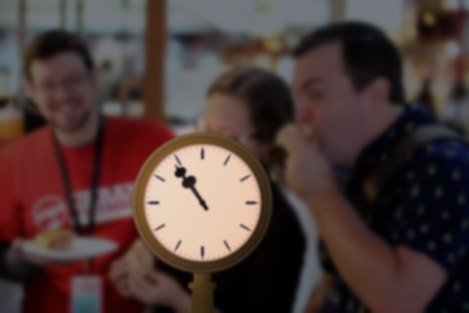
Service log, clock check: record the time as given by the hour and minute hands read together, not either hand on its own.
10:54
